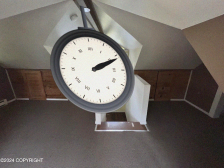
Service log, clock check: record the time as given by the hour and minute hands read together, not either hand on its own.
2:11
